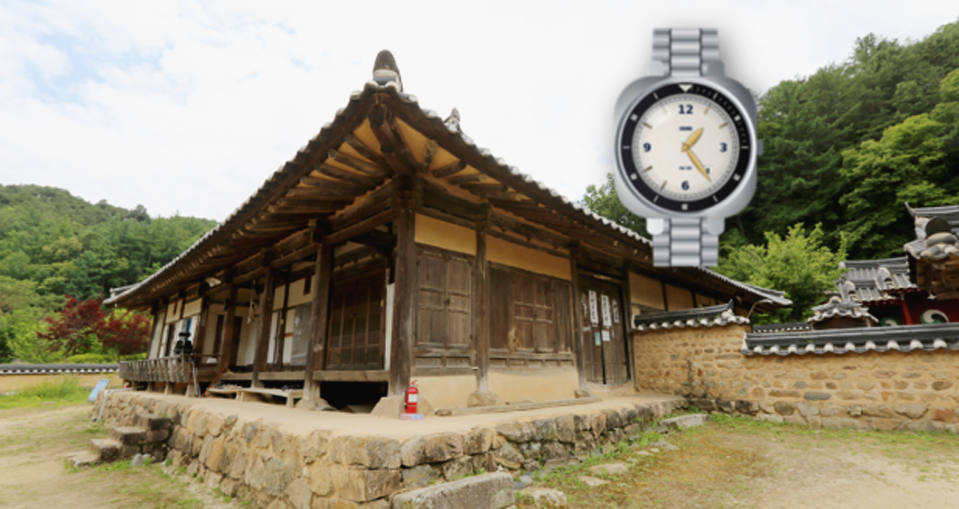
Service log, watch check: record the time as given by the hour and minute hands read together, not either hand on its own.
1:24
